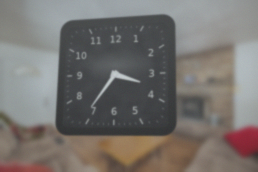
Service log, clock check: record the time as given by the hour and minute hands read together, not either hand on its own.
3:36
